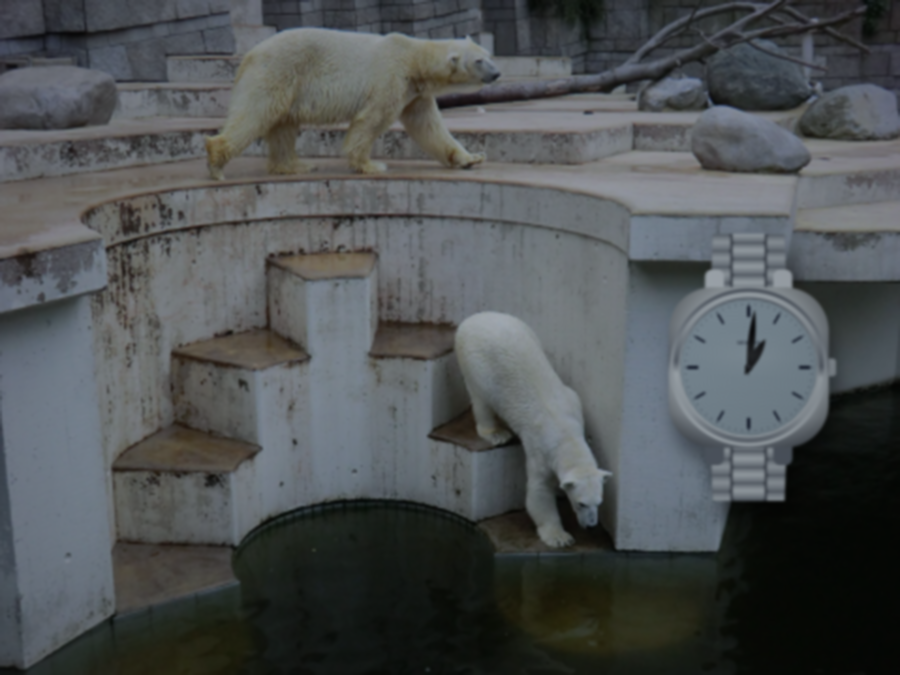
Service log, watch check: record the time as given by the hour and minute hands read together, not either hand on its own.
1:01
